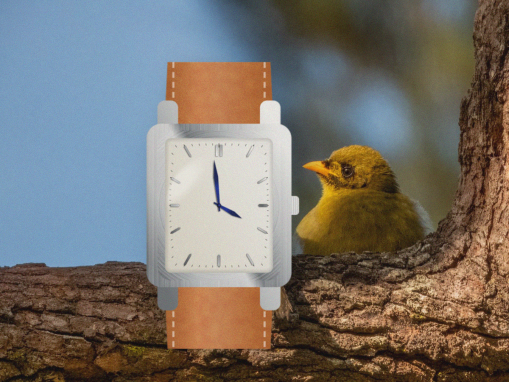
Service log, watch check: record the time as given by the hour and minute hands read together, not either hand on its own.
3:59
